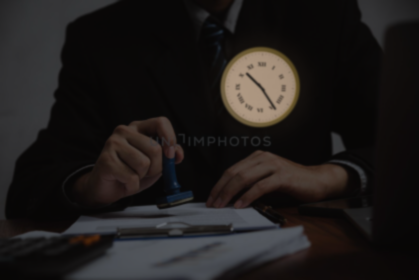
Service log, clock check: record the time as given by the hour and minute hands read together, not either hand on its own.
10:24
